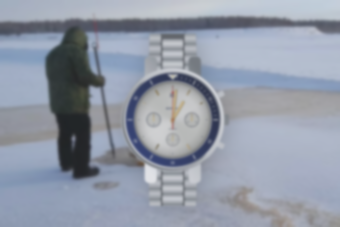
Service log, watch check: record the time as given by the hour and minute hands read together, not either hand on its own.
1:01
